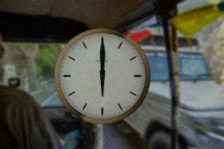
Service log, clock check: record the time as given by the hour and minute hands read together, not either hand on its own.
6:00
